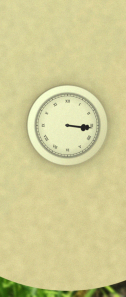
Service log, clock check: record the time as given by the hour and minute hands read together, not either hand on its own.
3:16
